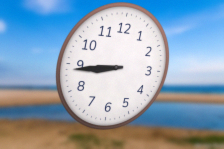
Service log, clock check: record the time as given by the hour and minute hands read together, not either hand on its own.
8:44
